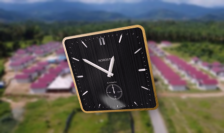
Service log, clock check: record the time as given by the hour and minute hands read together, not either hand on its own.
12:51
